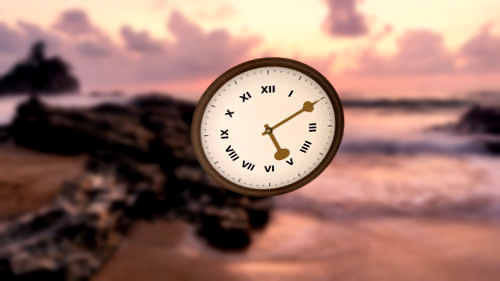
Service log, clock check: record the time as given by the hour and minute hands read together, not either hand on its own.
5:10
